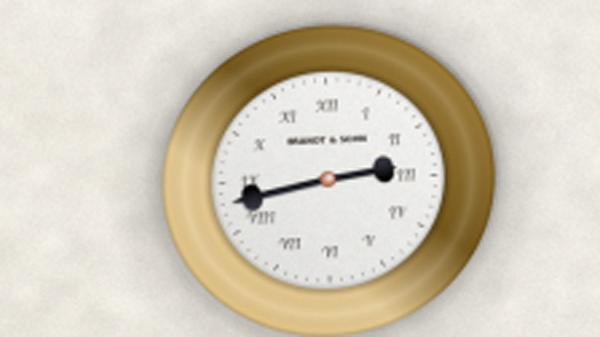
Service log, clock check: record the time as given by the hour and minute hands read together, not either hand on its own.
2:43
